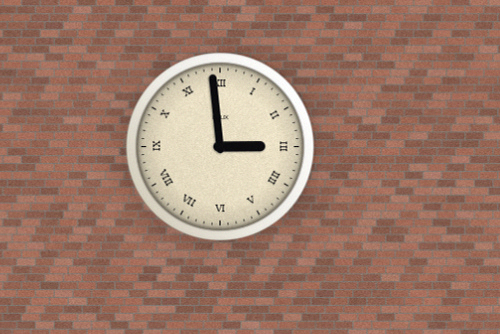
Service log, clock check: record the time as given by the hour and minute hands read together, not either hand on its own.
2:59
